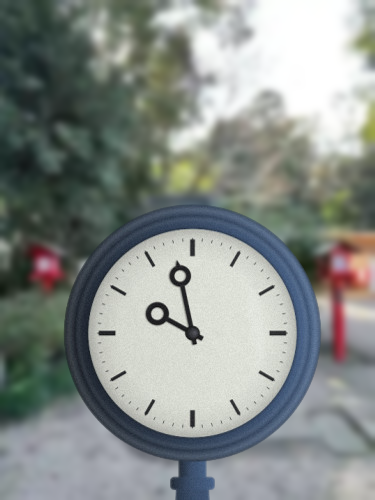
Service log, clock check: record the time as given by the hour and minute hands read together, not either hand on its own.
9:58
